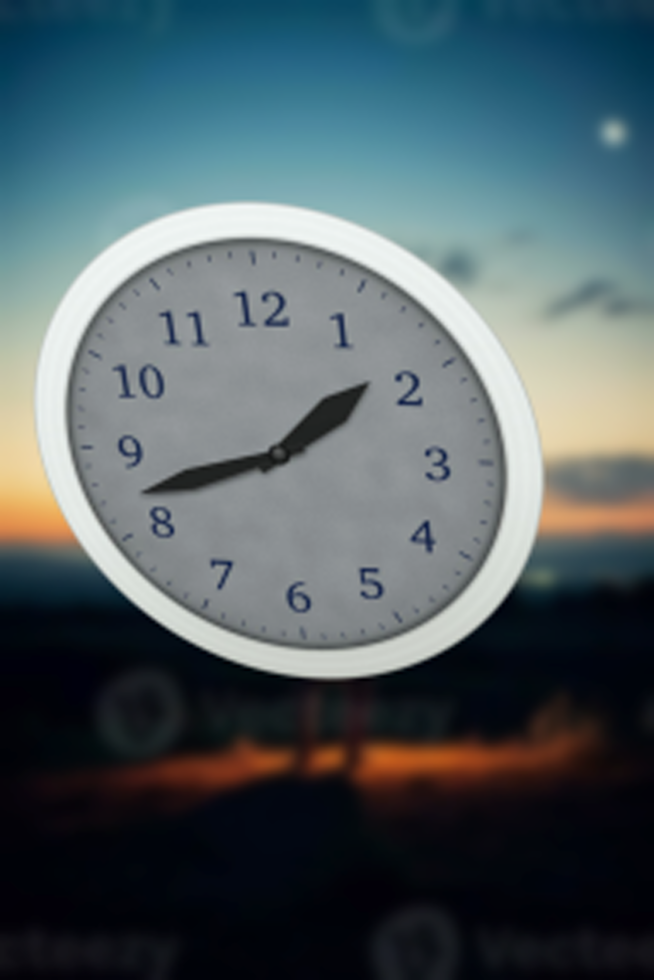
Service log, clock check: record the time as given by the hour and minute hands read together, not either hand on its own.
1:42
